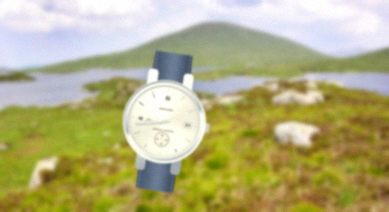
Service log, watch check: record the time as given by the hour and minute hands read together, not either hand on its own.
8:43
